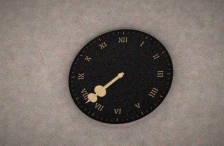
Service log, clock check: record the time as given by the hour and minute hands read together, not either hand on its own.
7:38
